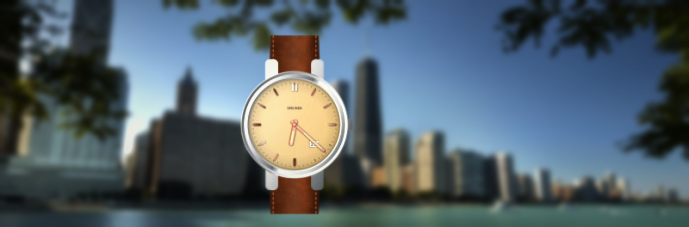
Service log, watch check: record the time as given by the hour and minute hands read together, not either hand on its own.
6:22
